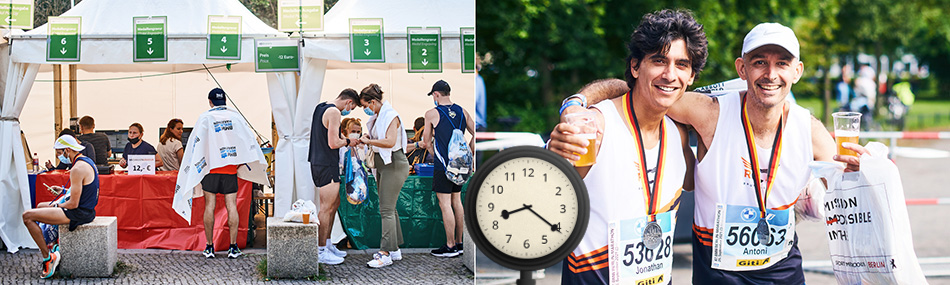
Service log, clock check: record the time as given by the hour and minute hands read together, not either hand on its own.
8:21
